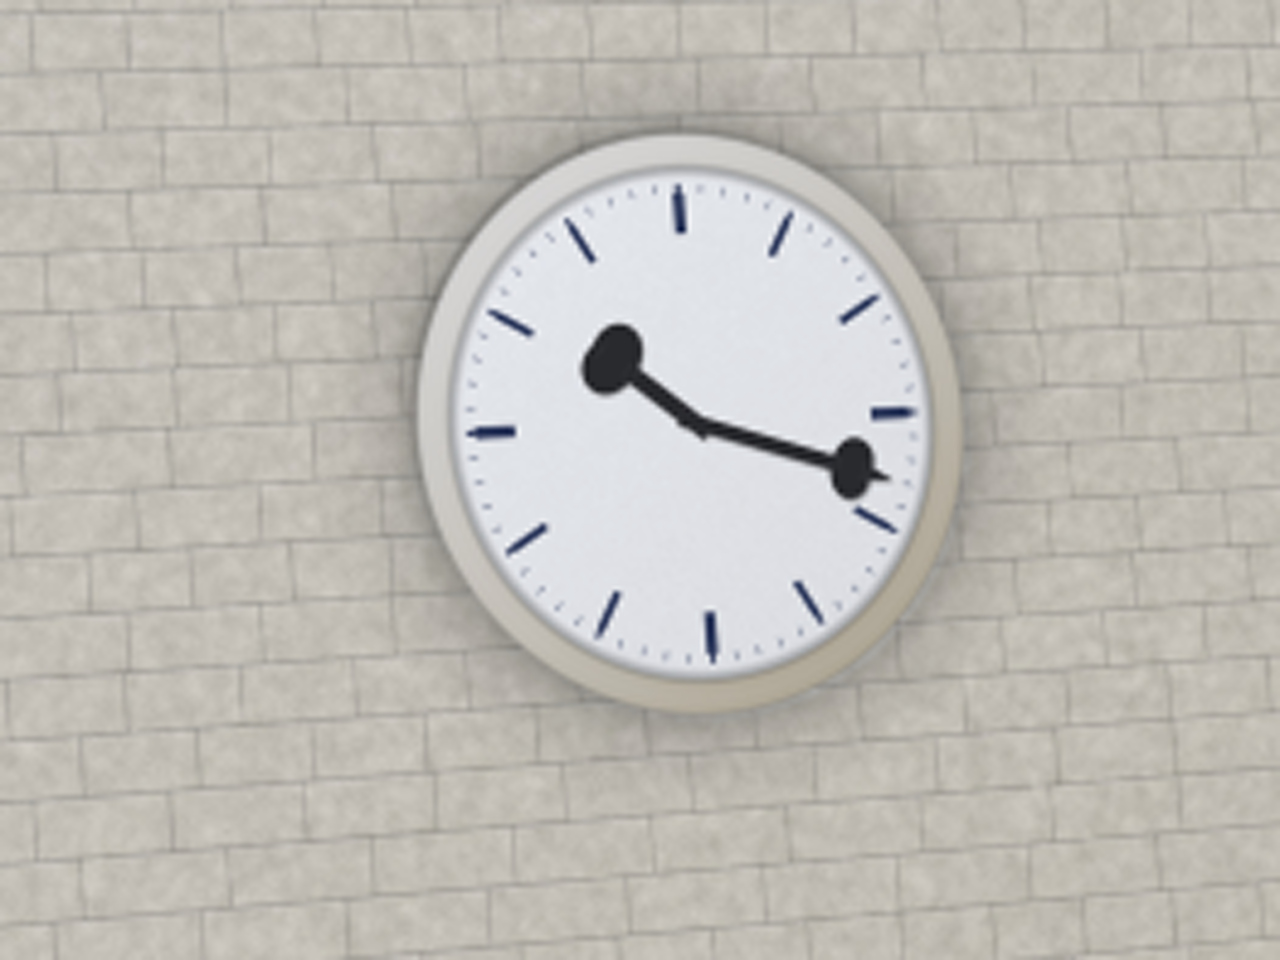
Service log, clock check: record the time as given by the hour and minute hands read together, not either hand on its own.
10:18
